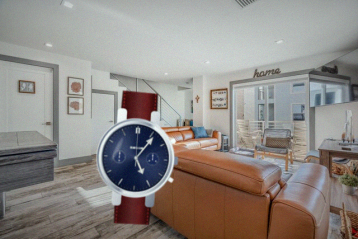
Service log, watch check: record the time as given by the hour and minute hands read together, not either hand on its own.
5:06
